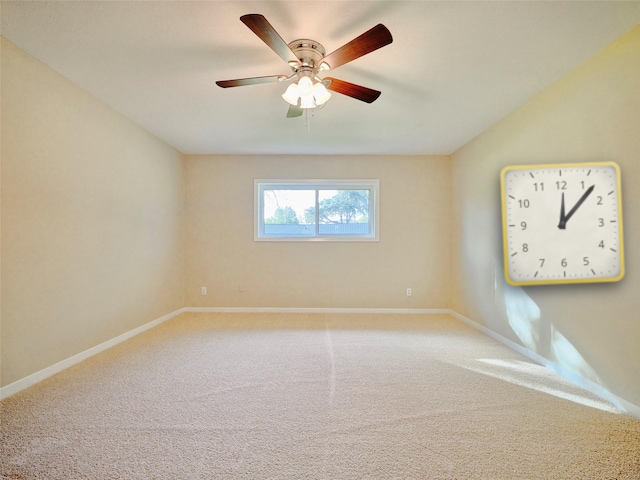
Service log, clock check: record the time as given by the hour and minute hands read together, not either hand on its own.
12:07
